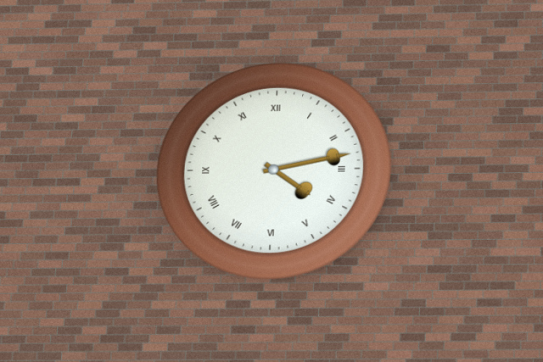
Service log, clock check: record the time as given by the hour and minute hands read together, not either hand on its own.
4:13
